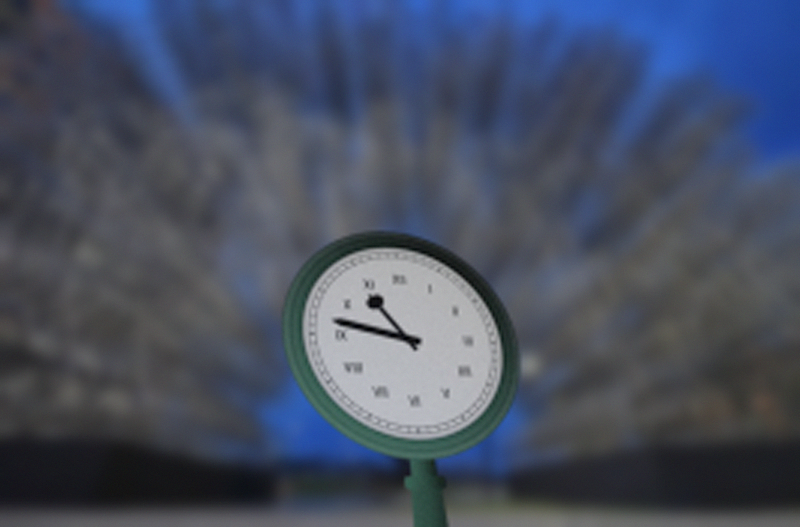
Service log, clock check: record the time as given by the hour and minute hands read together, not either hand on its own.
10:47
